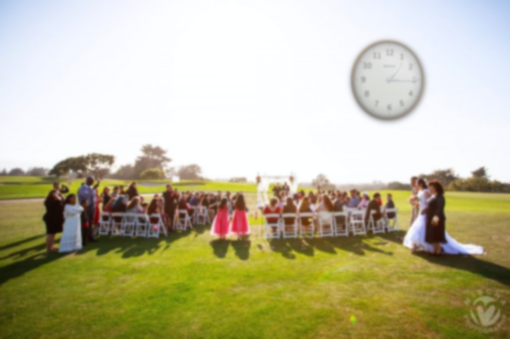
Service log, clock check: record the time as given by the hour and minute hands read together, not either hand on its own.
1:15
